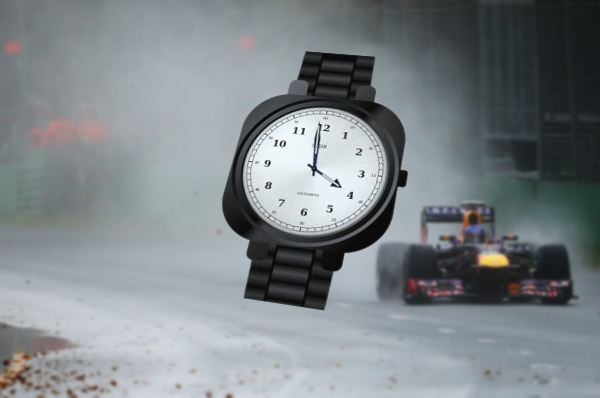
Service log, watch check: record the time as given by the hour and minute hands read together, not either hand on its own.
3:59
